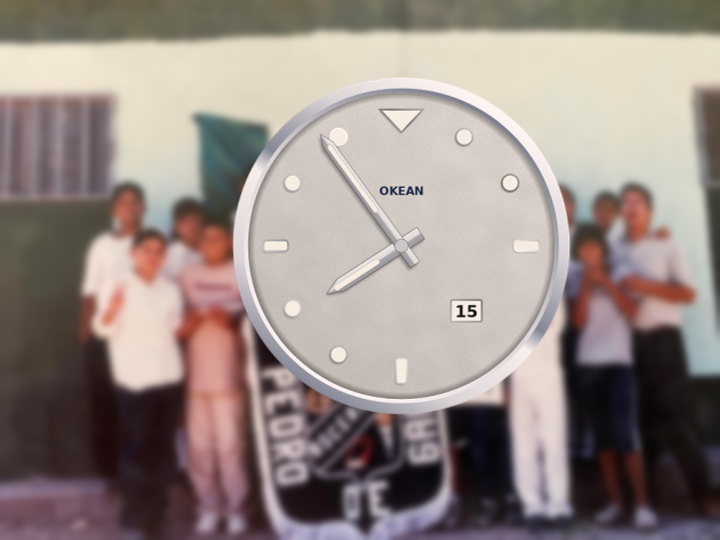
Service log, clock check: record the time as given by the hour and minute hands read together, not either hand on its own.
7:54
